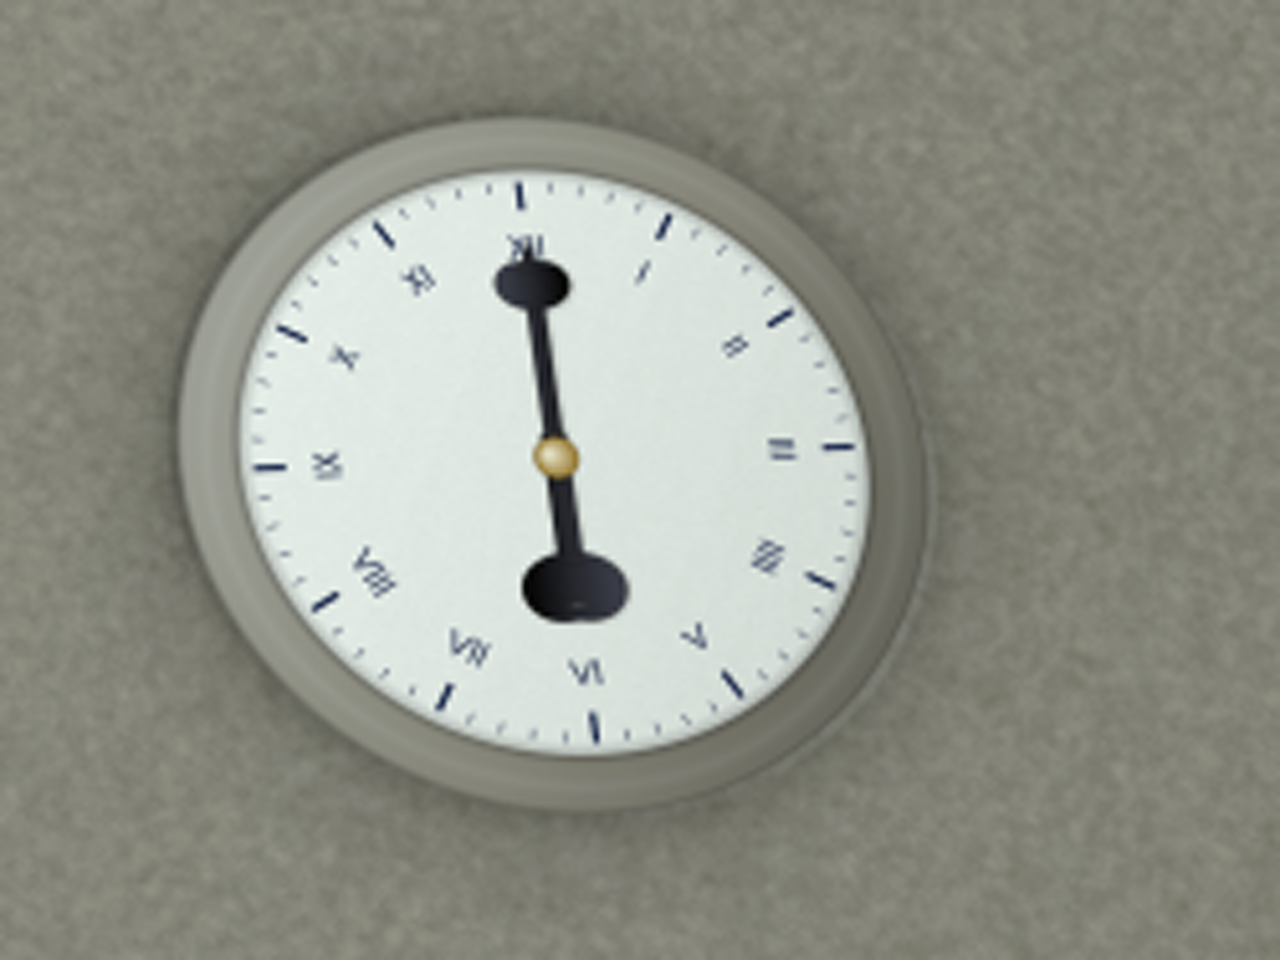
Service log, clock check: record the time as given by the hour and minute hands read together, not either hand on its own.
6:00
